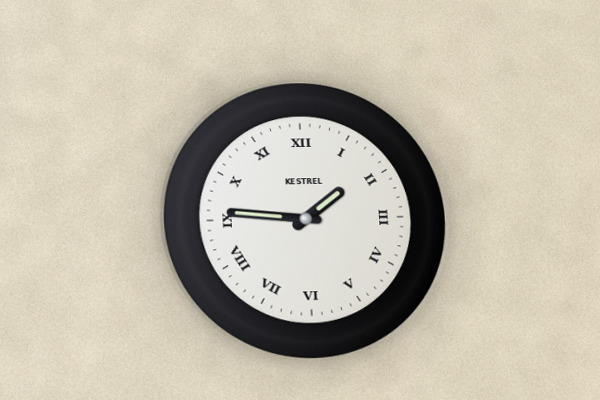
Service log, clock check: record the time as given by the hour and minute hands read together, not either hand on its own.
1:46
